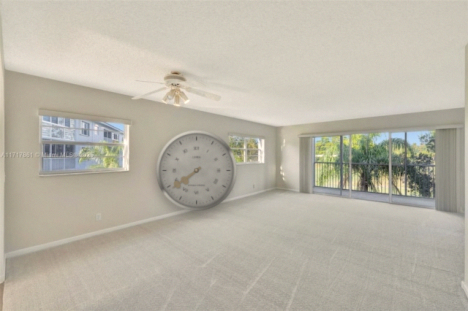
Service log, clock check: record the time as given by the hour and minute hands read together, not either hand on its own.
7:39
